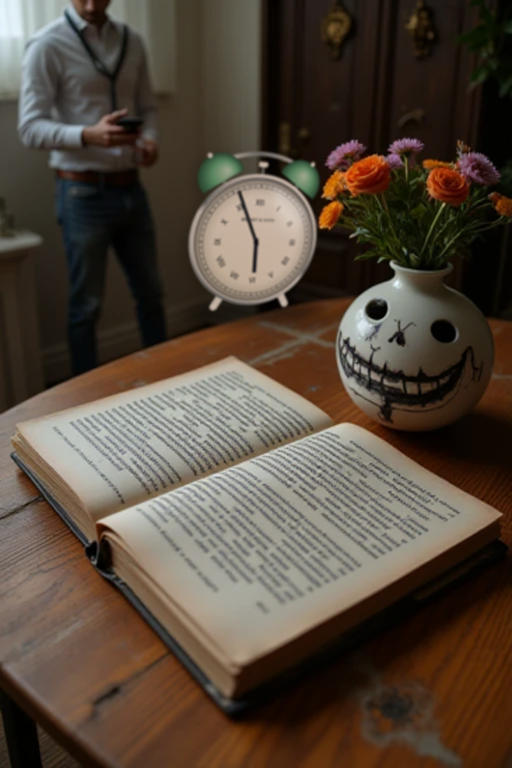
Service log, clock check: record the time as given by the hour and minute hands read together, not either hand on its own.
5:56
